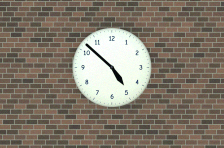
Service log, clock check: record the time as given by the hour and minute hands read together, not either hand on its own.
4:52
